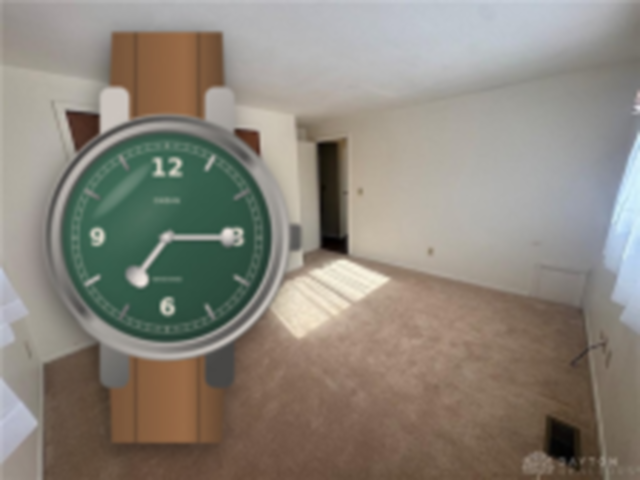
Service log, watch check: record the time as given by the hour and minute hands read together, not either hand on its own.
7:15
